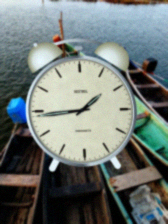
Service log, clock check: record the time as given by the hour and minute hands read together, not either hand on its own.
1:44
